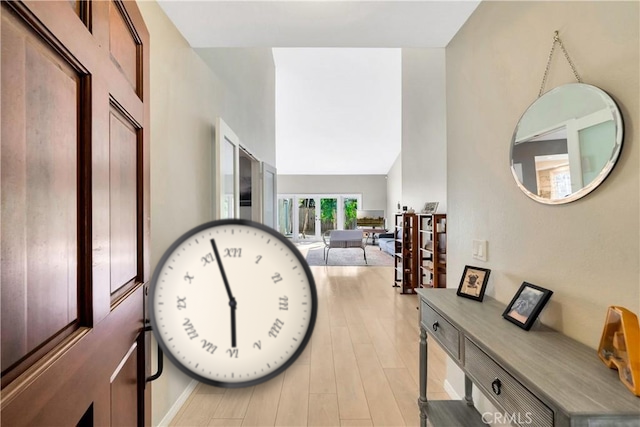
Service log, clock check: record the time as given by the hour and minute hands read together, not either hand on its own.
5:57
